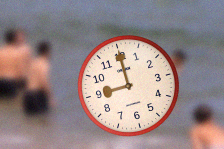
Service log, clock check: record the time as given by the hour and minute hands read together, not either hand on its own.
9:00
